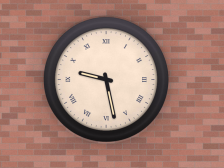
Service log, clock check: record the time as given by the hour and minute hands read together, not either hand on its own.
9:28
